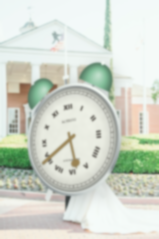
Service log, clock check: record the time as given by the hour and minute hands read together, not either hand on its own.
5:40
